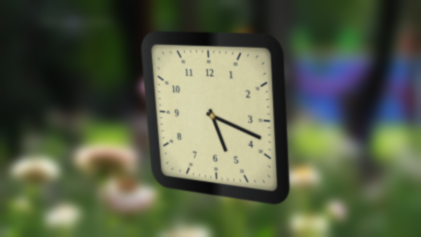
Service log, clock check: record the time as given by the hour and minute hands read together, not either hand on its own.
5:18
